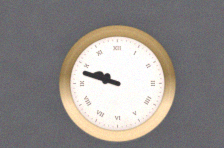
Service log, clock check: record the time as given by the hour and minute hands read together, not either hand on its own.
9:48
